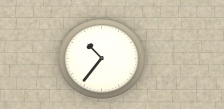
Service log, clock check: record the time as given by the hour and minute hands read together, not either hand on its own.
10:36
